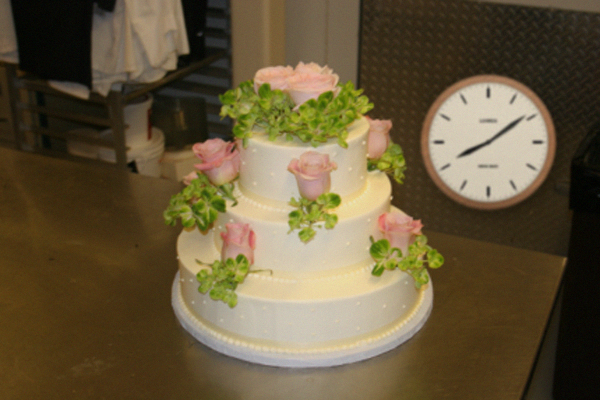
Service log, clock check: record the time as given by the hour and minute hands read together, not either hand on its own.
8:09
